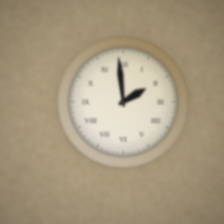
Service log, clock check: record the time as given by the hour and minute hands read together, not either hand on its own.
1:59
